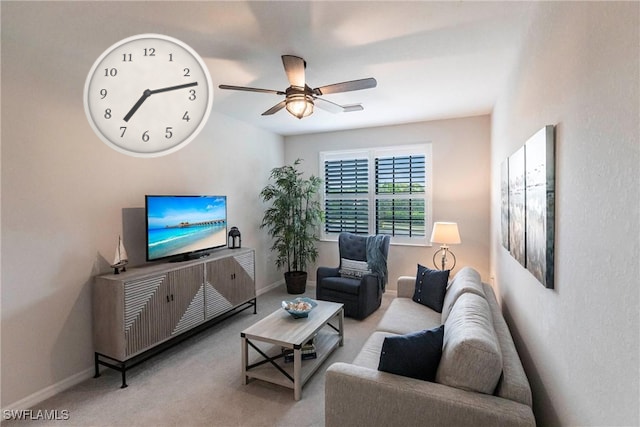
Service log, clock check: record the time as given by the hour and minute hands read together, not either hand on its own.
7:13
